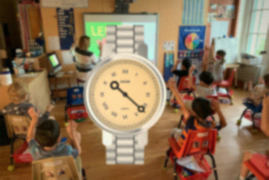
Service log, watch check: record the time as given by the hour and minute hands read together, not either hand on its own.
10:22
